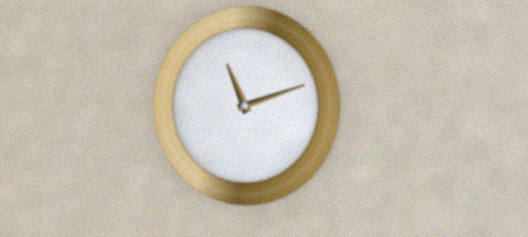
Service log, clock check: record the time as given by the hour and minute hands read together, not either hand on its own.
11:12
